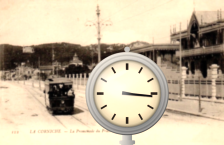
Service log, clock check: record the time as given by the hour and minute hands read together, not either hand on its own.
3:16
